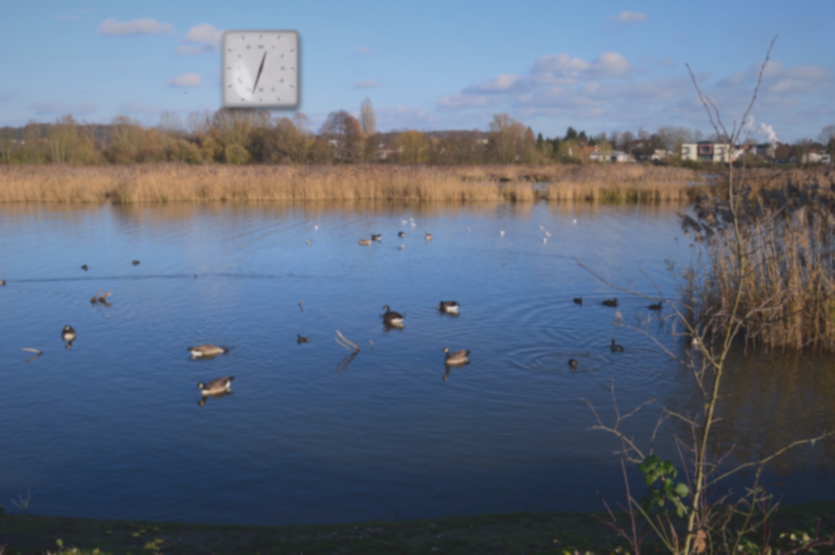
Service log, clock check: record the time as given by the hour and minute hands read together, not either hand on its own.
12:33
